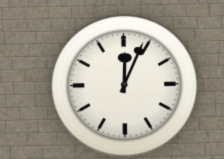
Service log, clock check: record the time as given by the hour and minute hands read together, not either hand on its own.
12:04
